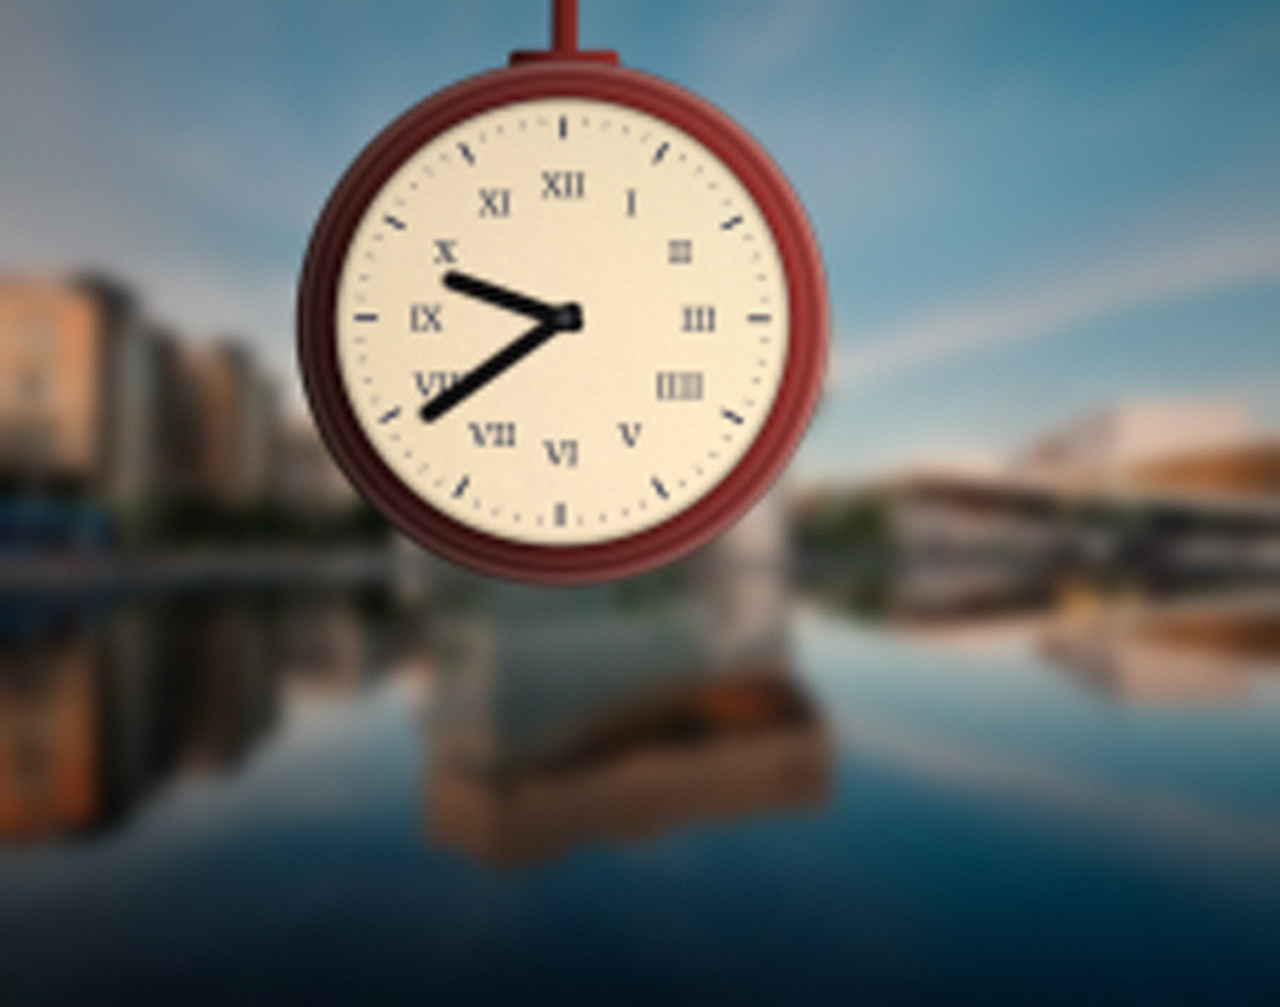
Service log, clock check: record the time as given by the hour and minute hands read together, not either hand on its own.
9:39
